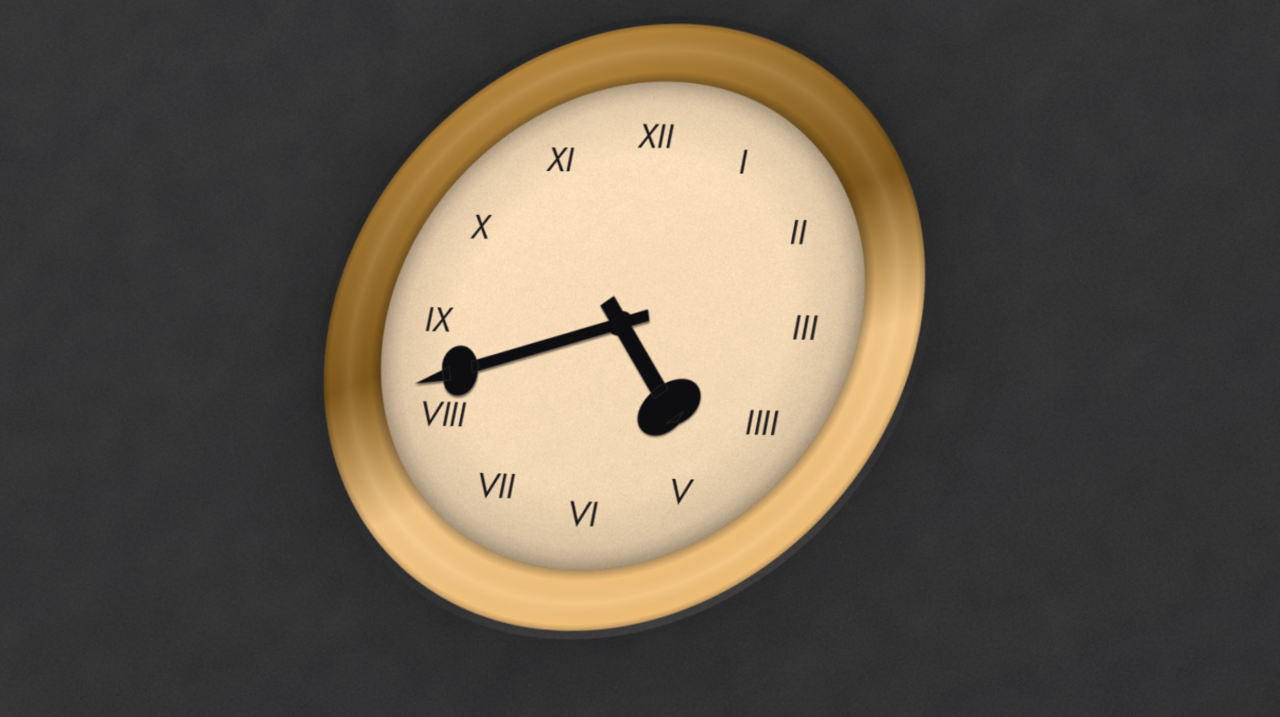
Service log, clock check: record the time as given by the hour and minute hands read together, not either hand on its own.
4:42
